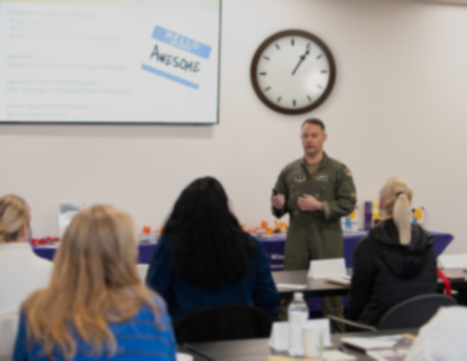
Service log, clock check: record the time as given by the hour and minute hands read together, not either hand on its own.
1:06
